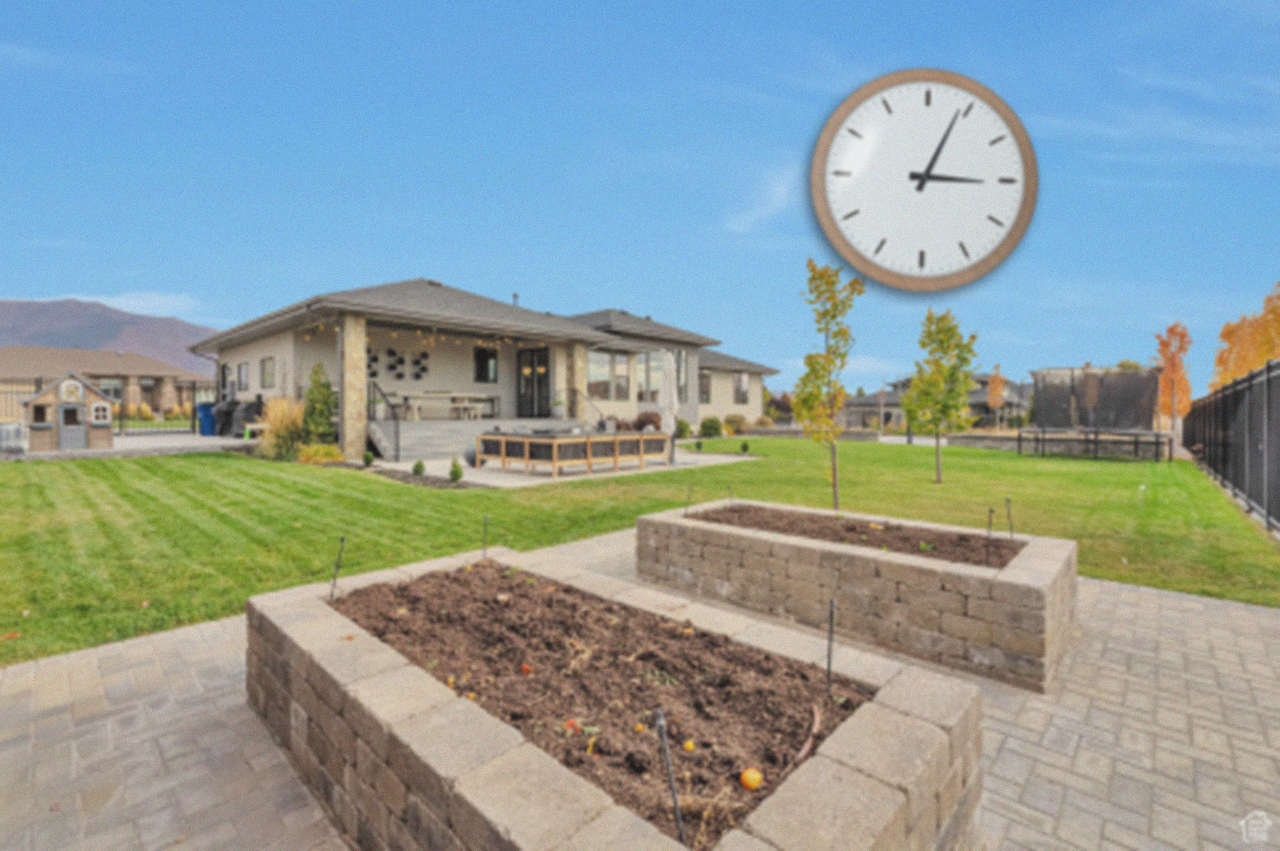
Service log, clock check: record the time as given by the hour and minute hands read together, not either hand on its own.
3:04
